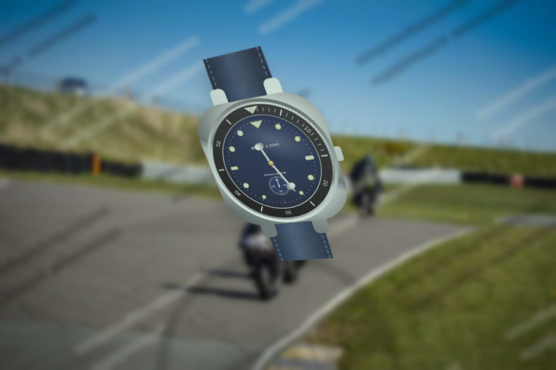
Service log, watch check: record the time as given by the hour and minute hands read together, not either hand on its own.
11:26
